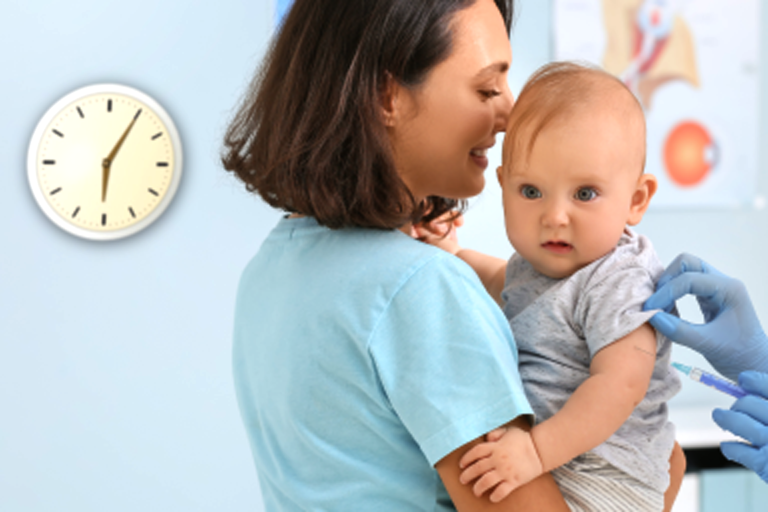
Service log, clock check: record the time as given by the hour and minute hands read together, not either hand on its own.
6:05
